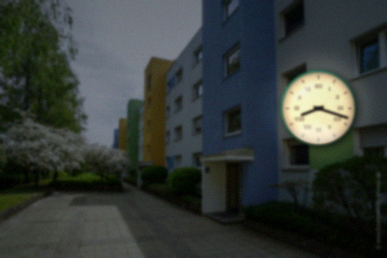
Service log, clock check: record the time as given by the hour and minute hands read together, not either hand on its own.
8:18
